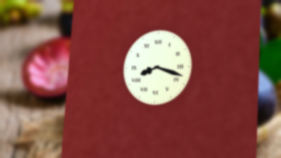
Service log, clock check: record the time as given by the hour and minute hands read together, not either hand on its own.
8:18
